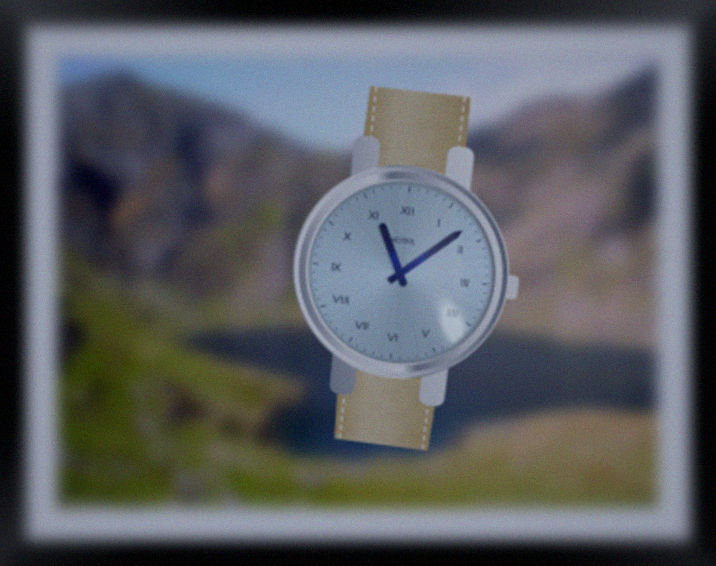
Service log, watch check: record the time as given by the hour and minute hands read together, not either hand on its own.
11:08
